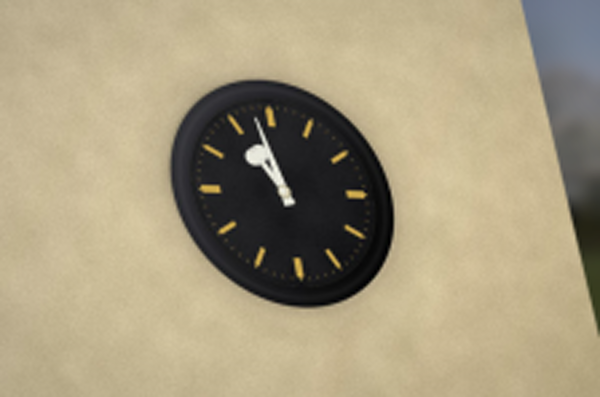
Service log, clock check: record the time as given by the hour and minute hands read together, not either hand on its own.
10:58
